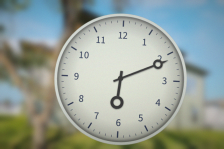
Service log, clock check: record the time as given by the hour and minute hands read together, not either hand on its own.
6:11
